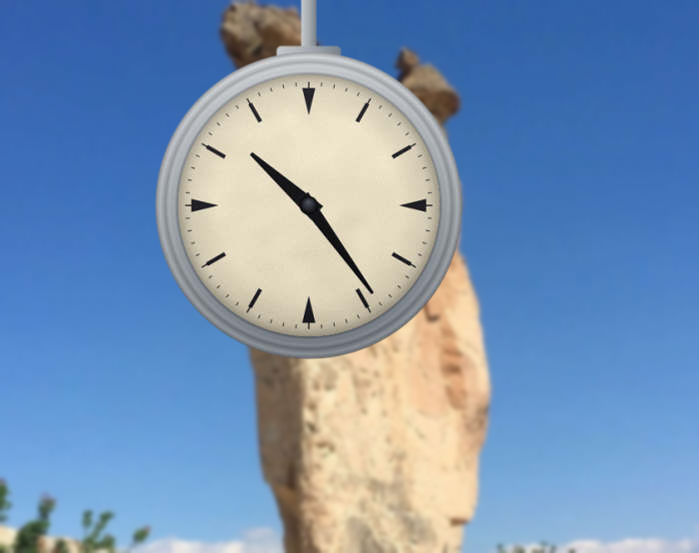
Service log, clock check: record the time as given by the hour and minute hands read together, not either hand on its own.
10:24
